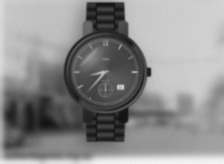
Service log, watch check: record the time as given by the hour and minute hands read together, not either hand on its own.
8:37
